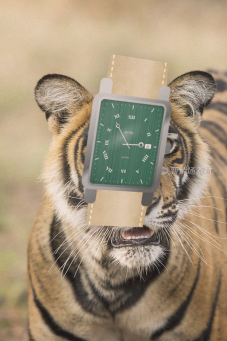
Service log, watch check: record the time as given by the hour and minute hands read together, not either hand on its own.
2:54
